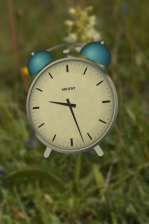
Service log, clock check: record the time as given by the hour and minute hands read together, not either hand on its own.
9:27
